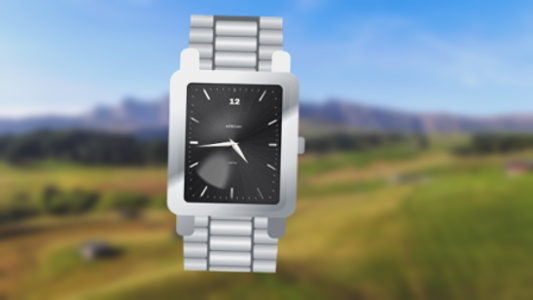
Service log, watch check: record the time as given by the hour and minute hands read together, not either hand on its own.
4:44
